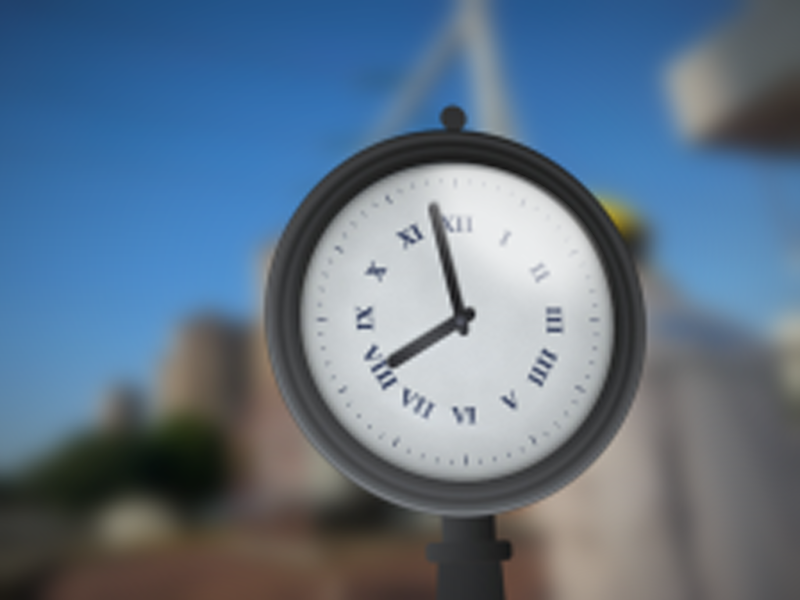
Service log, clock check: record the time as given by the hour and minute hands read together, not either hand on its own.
7:58
